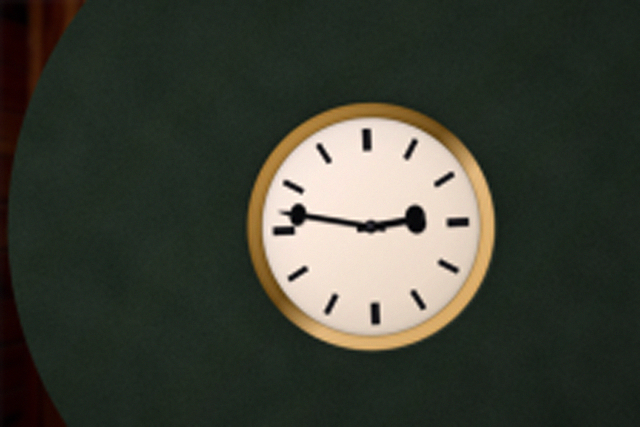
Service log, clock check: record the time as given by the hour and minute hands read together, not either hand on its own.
2:47
